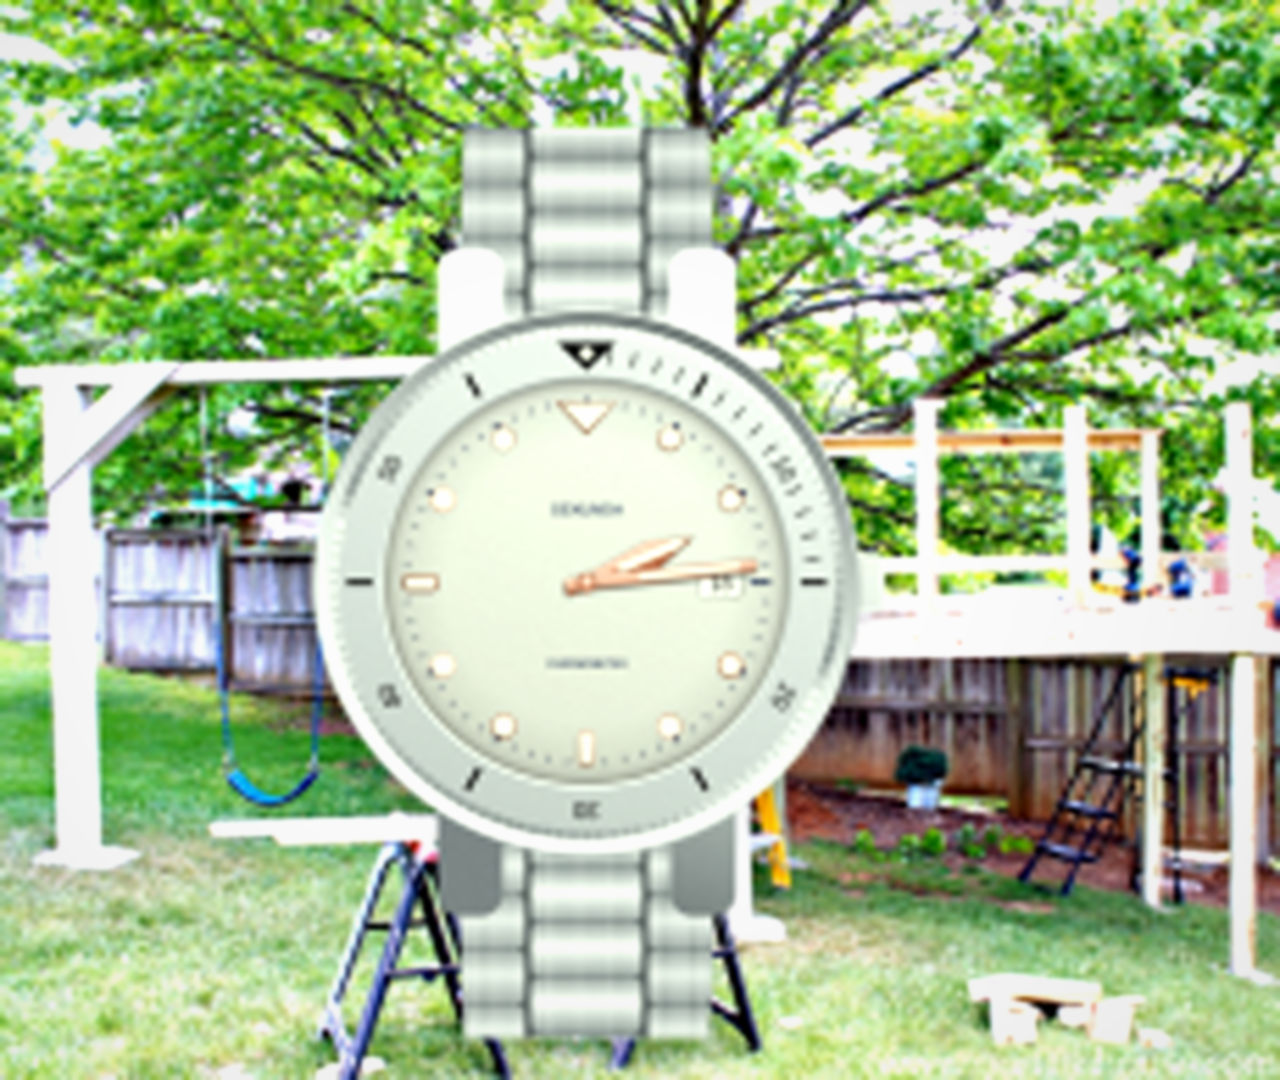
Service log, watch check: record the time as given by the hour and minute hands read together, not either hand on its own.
2:14
